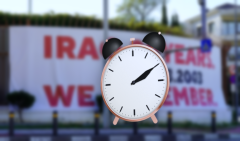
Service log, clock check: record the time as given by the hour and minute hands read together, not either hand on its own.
2:10
